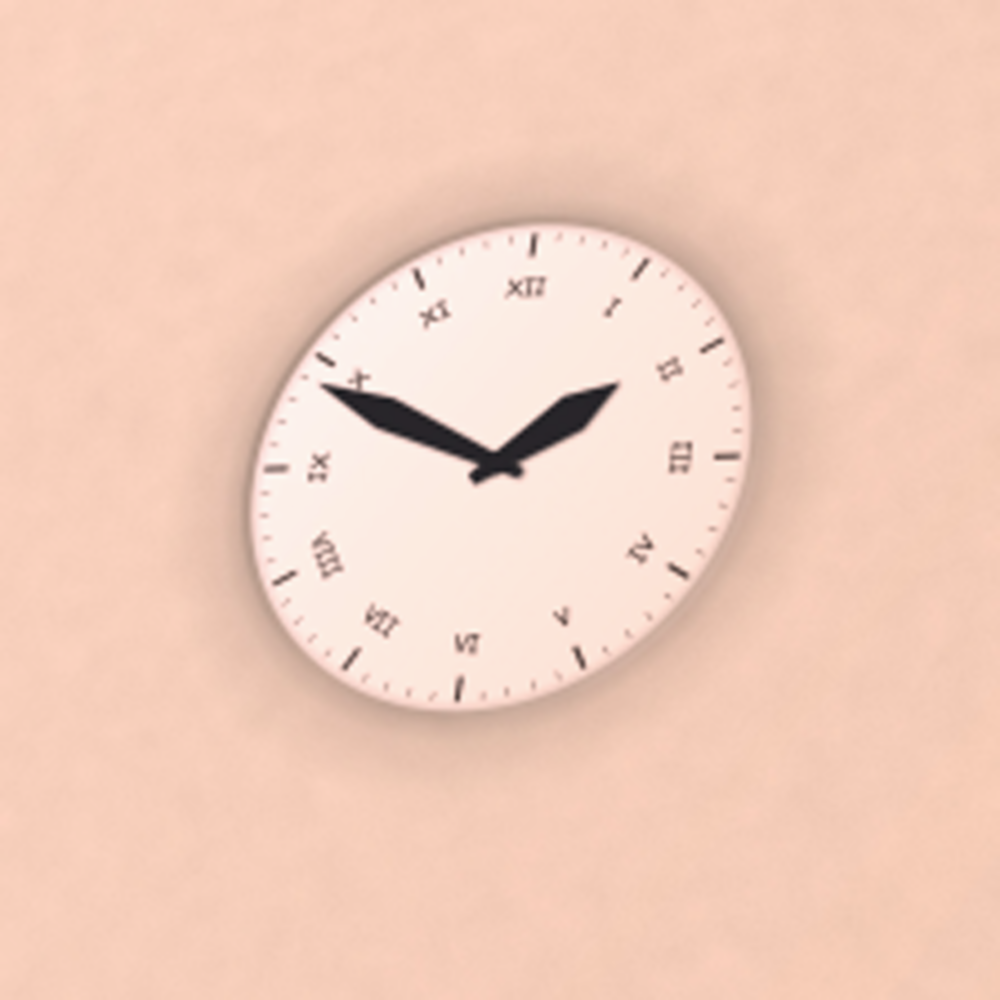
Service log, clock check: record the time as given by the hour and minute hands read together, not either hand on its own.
1:49
